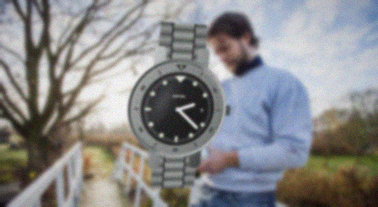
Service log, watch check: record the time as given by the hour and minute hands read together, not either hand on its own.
2:22
